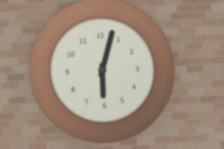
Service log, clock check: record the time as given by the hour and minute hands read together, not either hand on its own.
6:03
